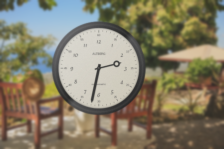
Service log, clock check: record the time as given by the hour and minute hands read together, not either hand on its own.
2:32
